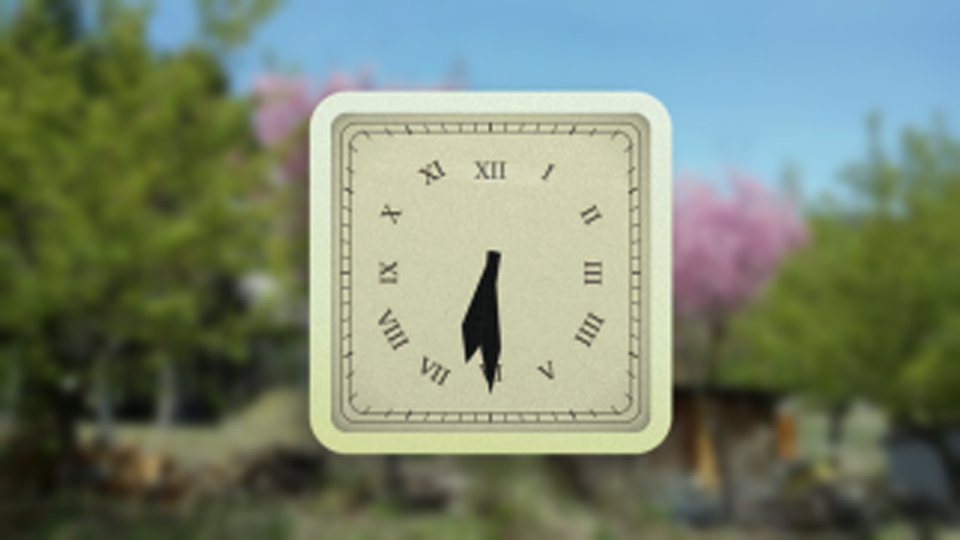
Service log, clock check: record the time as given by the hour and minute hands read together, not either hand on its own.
6:30
